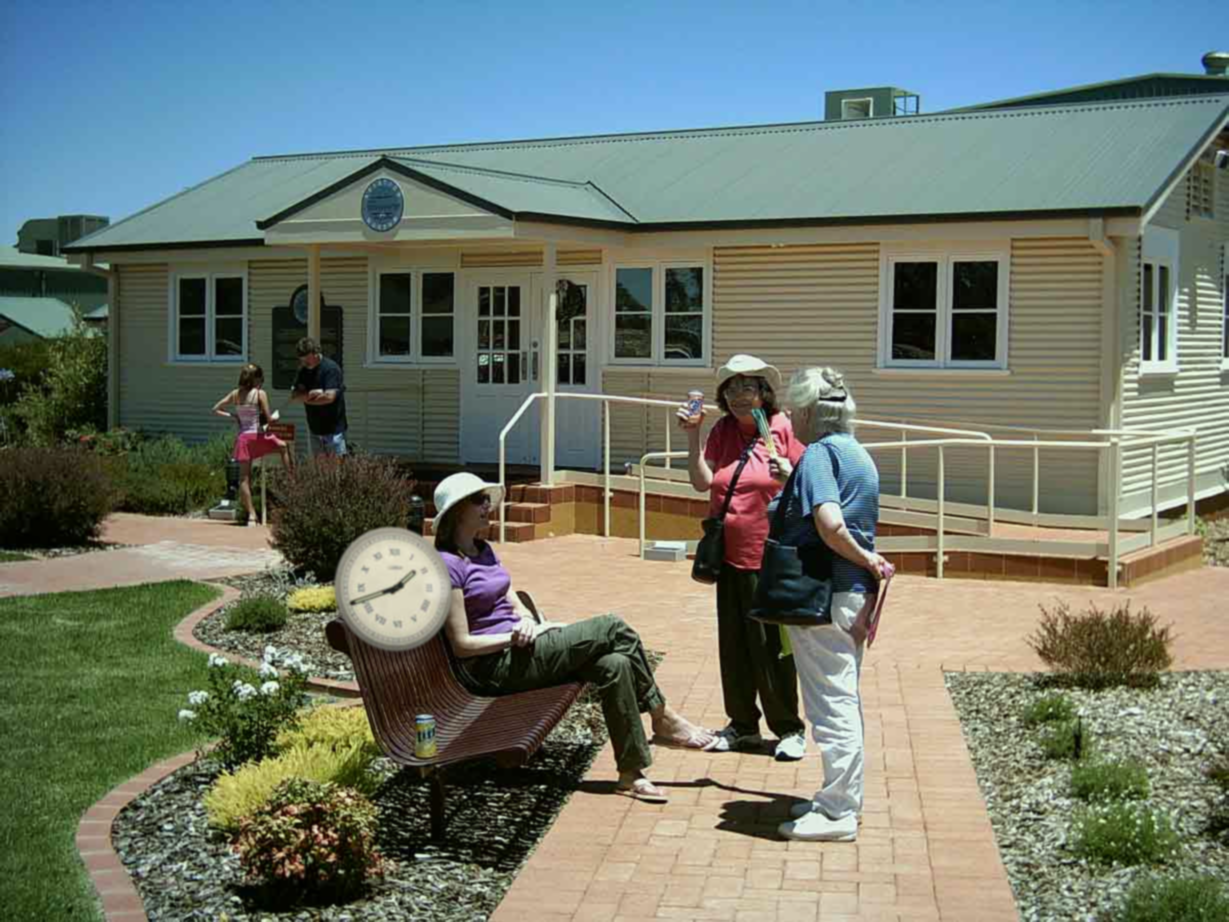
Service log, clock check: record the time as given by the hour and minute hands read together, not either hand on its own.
1:42
